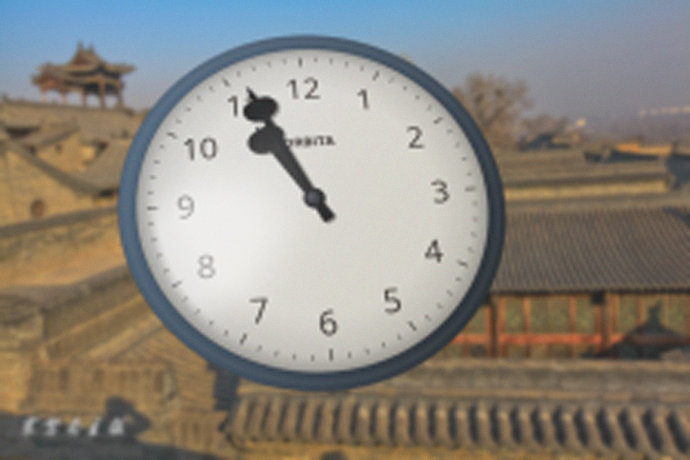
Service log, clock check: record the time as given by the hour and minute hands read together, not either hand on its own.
10:56
